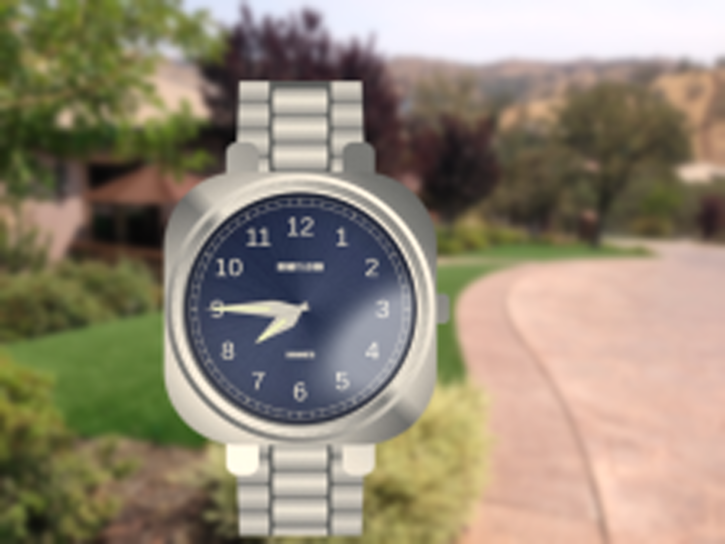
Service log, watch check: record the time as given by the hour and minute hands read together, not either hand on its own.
7:45
